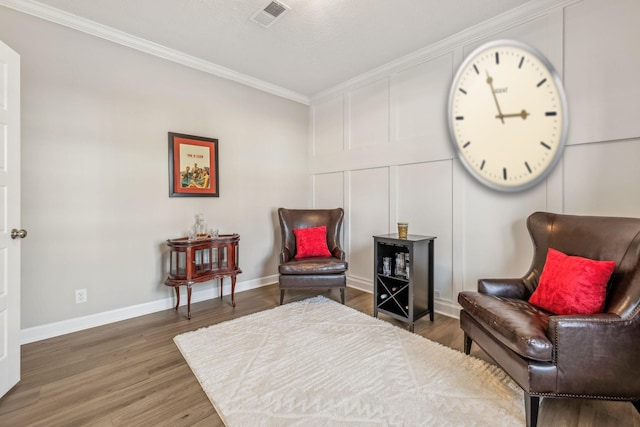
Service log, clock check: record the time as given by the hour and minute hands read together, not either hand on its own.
2:57
